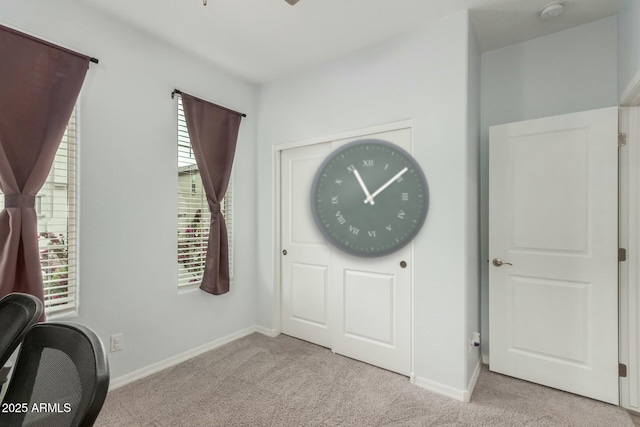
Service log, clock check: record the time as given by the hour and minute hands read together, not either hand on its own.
11:09
